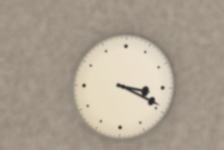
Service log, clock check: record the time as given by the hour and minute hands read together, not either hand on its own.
3:19
